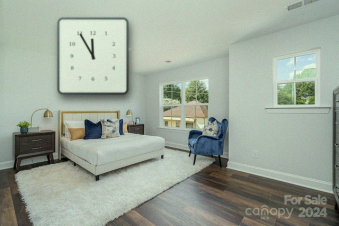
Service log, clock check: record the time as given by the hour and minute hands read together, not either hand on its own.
11:55
